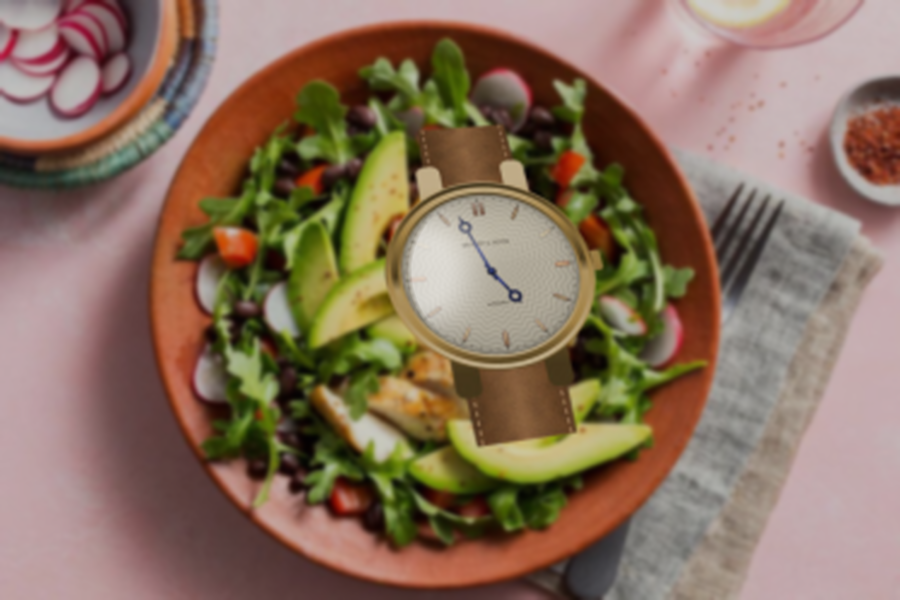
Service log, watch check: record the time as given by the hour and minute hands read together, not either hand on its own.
4:57
